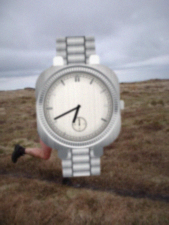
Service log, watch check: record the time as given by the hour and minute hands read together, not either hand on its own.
6:41
